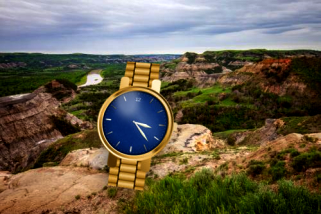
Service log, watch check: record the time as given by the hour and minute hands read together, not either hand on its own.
3:23
